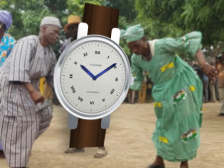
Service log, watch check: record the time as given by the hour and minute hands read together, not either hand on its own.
10:09
